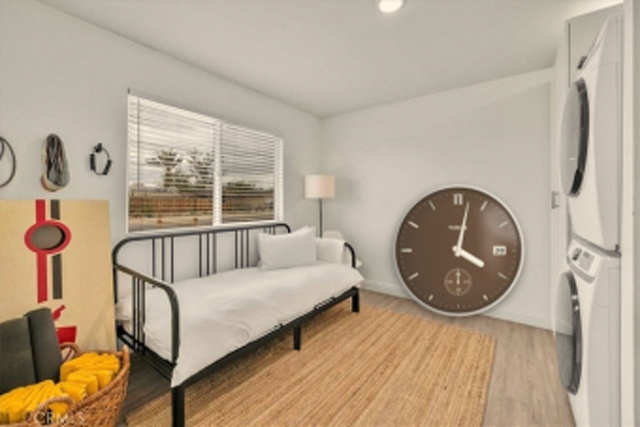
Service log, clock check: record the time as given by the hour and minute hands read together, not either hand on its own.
4:02
